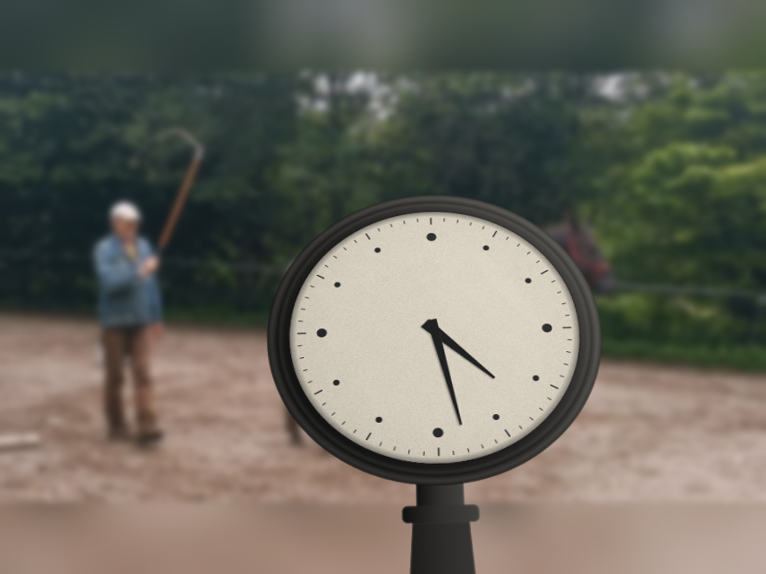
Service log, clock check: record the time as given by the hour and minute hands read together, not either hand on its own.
4:28
